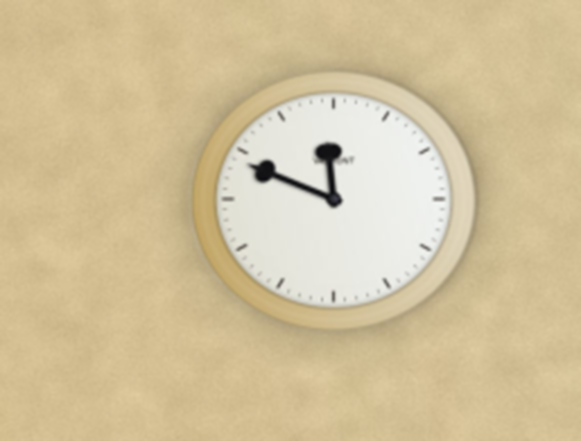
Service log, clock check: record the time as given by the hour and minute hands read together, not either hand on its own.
11:49
